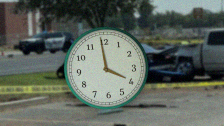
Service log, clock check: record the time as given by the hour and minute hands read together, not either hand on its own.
3:59
